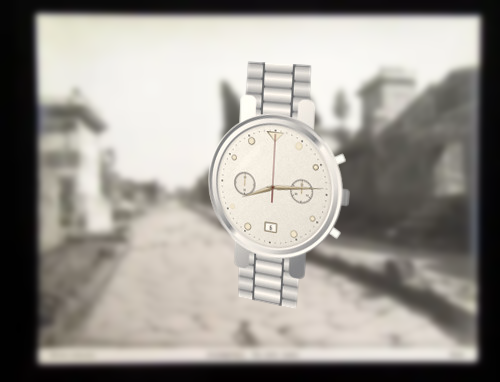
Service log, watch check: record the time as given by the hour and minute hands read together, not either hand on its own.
8:14
